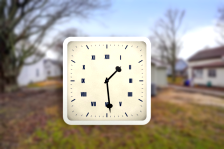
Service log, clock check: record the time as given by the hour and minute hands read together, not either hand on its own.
1:29
